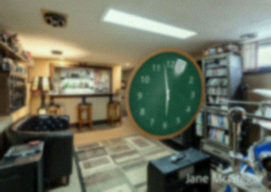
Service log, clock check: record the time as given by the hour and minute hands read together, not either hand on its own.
5:58
